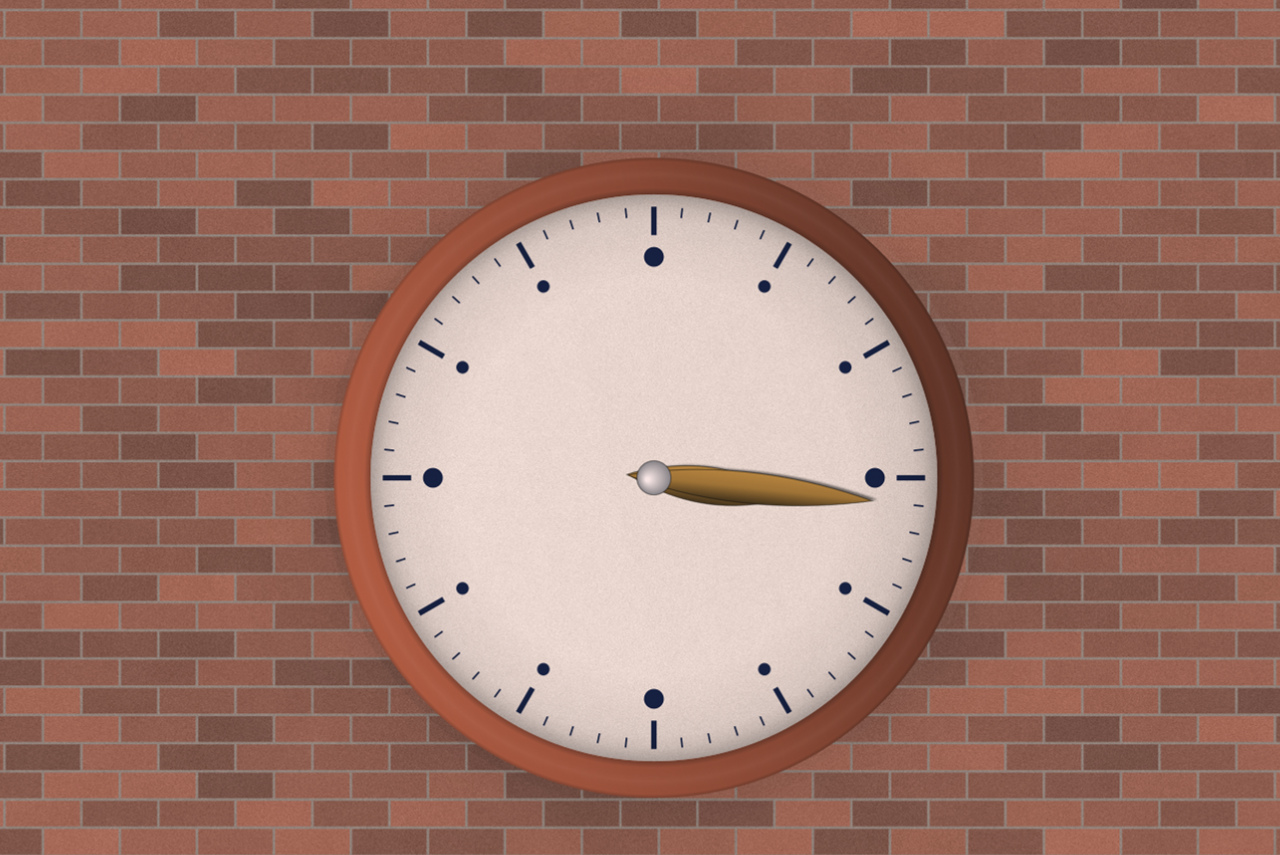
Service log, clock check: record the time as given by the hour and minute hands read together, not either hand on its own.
3:16
